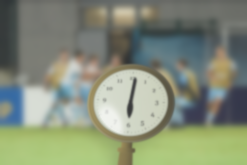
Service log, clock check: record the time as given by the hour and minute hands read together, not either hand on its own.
6:01
